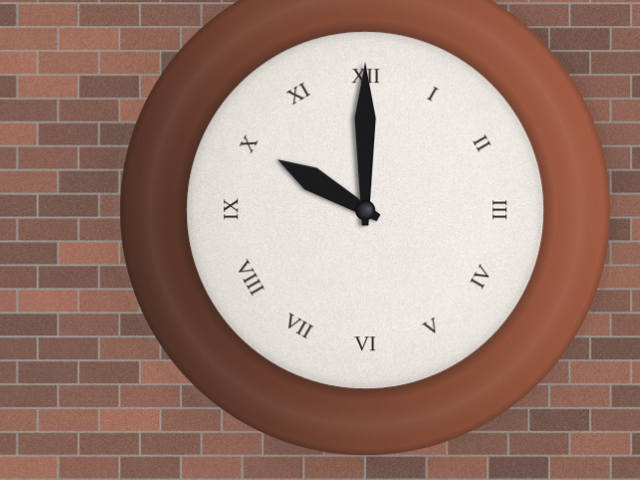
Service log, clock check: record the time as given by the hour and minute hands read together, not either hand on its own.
10:00
